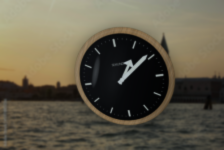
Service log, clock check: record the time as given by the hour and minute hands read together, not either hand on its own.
1:09
